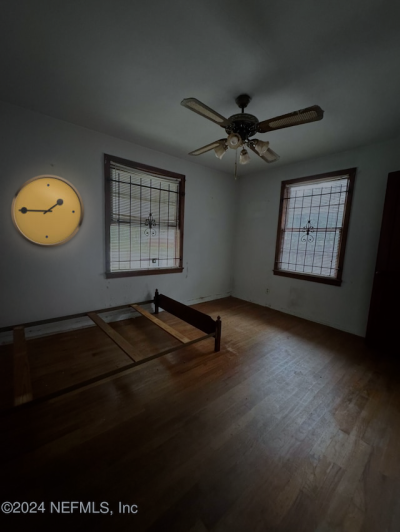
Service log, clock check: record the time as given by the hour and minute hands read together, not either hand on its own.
1:45
